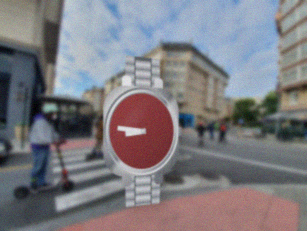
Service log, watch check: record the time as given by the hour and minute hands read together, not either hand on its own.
8:46
